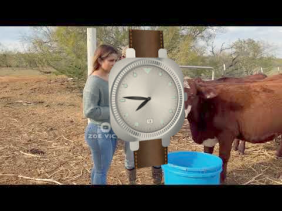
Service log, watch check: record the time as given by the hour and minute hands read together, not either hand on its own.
7:46
